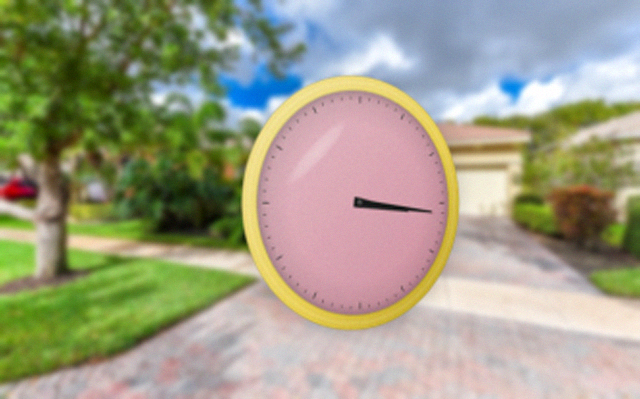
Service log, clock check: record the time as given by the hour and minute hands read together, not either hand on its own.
3:16
